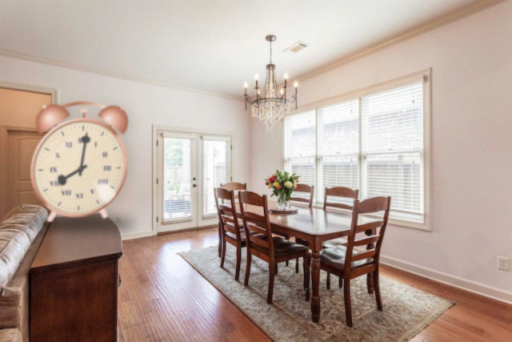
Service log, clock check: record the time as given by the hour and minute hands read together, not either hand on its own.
8:01
